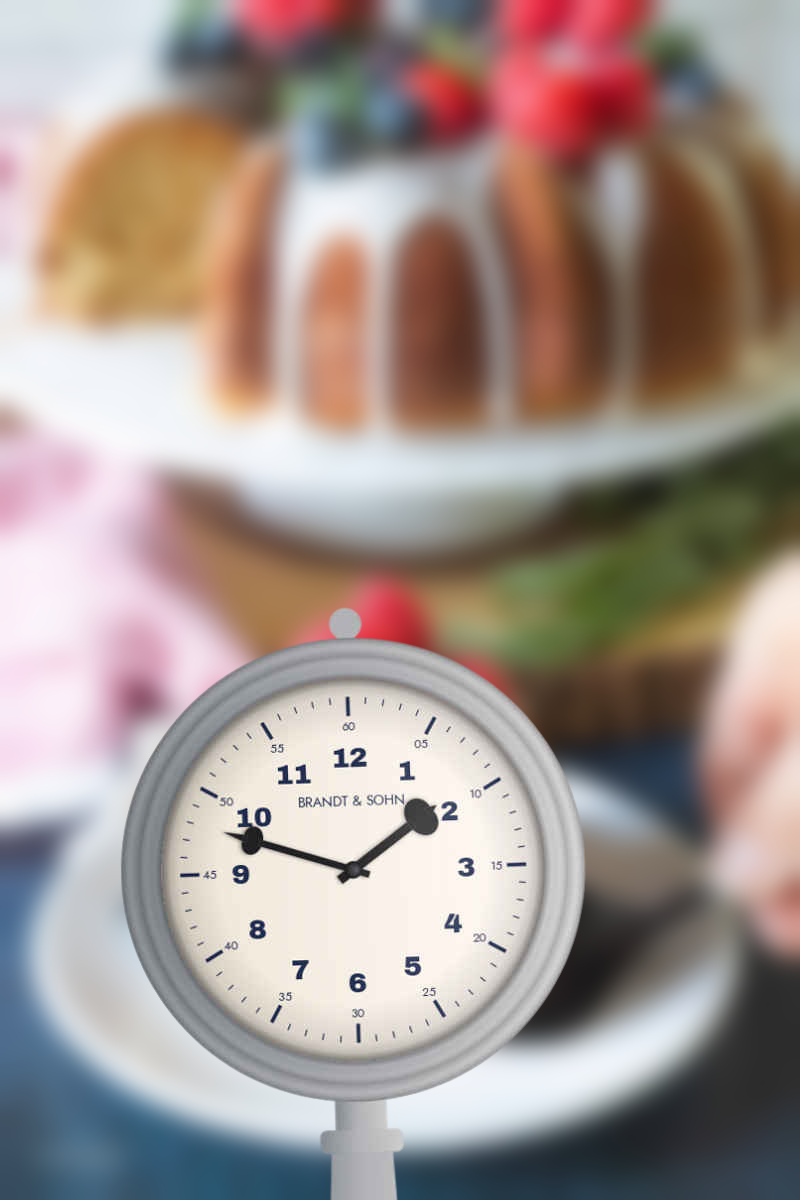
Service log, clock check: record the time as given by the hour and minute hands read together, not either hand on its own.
1:48
